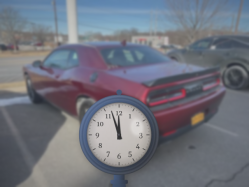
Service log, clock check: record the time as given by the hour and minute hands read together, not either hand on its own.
11:57
